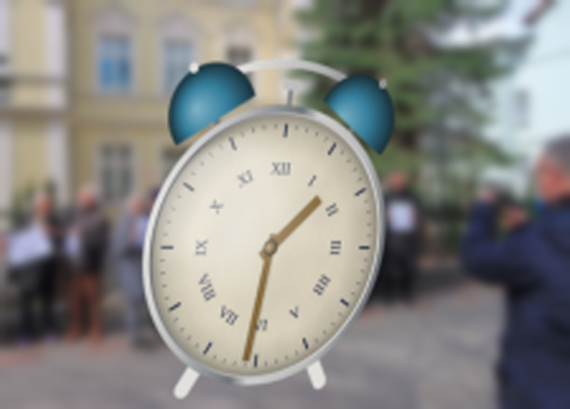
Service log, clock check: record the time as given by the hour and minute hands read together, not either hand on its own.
1:31
